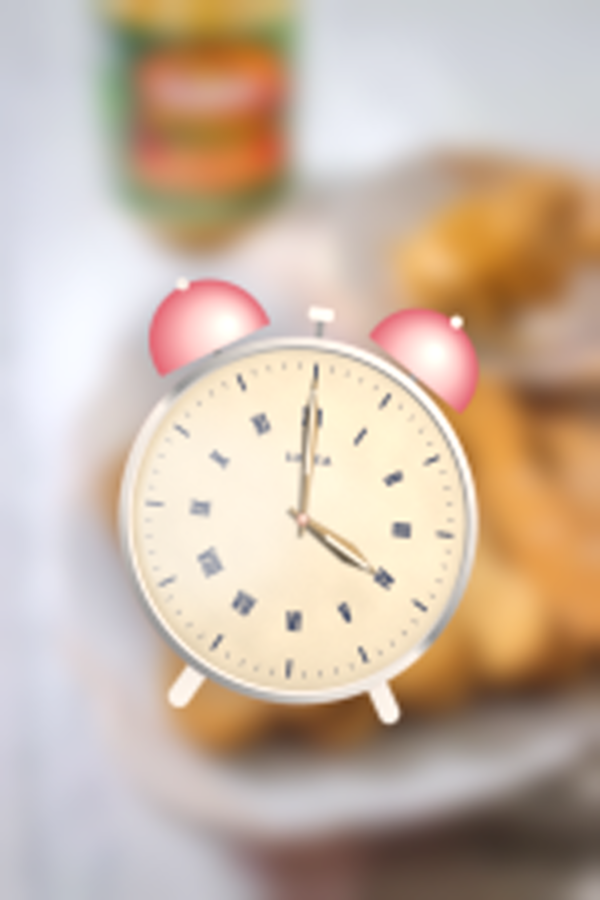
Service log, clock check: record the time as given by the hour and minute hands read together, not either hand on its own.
4:00
